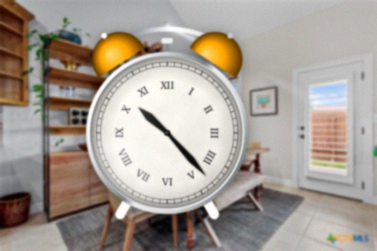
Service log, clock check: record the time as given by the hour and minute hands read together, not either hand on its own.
10:23
